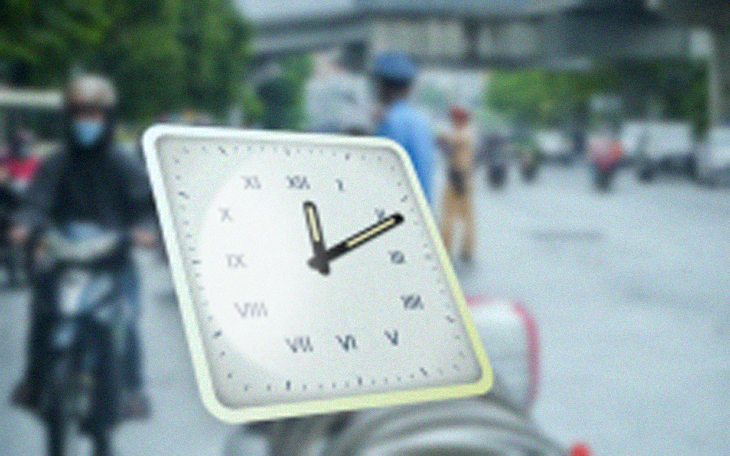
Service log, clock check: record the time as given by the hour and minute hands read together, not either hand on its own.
12:11
